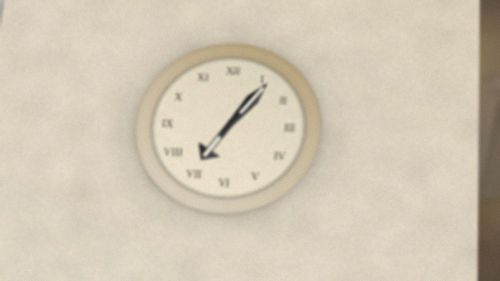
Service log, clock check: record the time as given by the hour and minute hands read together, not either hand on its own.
7:06
